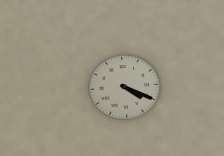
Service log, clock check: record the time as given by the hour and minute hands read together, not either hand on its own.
4:20
